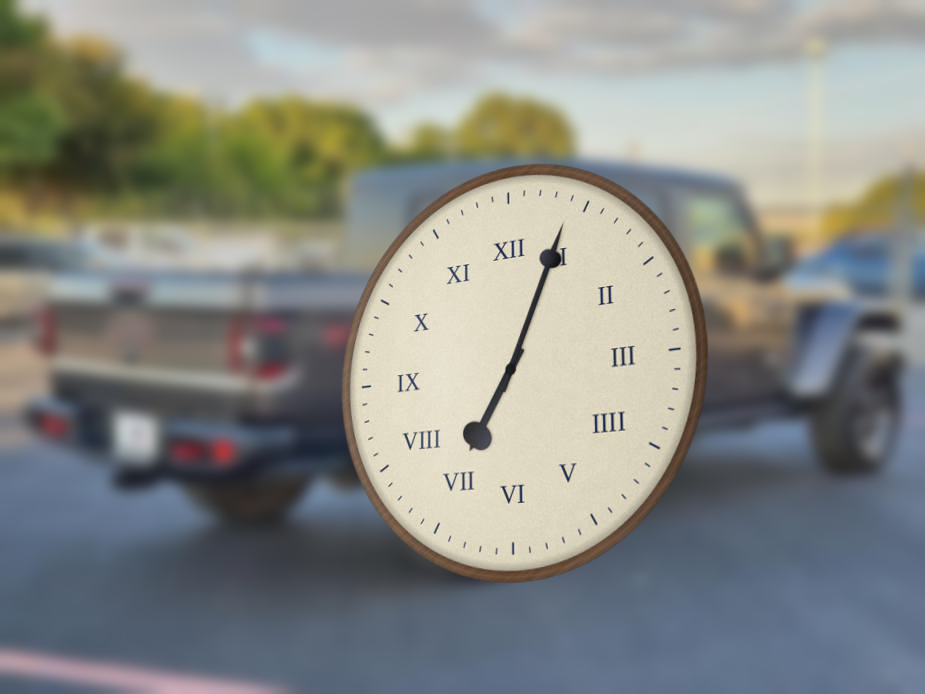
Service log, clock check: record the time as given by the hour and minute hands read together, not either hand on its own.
7:04
